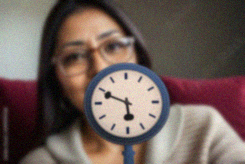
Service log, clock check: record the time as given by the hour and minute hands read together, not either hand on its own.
5:49
